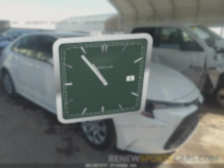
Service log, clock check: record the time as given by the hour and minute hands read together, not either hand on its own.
10:54
